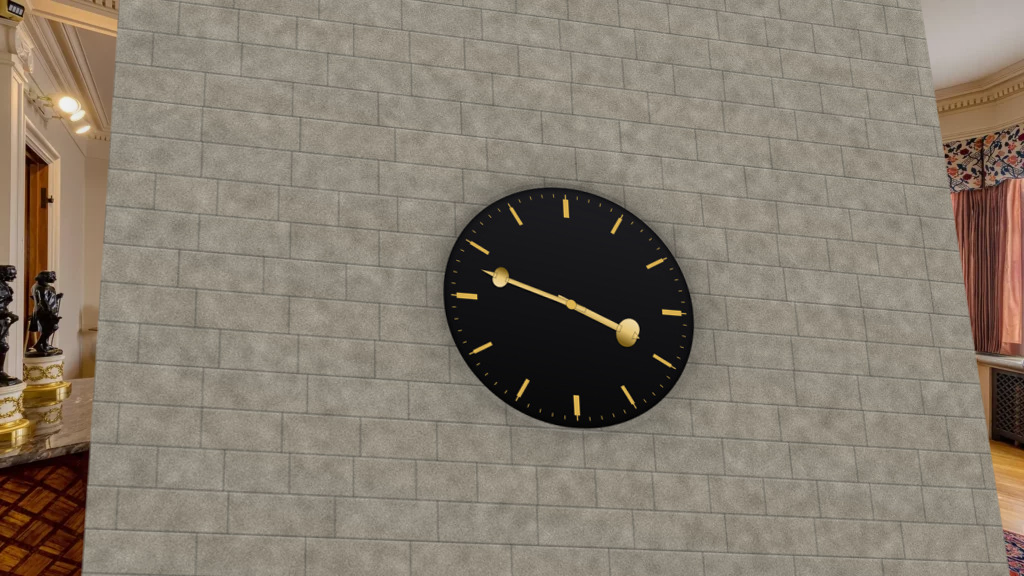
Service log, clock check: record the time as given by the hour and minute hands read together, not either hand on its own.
3:48
